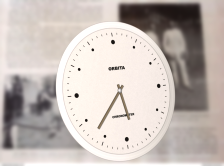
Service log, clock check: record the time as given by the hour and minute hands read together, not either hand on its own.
5:37
